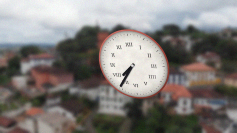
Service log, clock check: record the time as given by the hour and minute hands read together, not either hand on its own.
7:36
